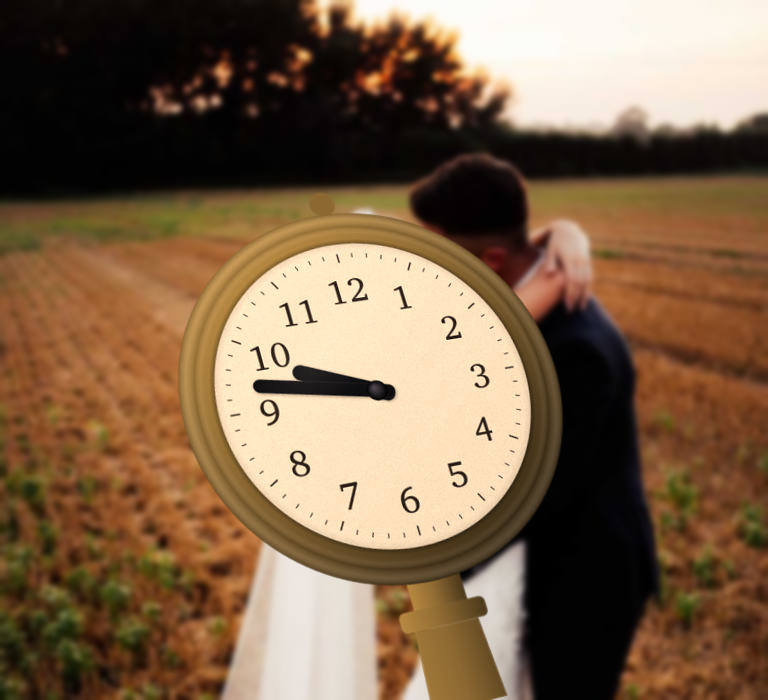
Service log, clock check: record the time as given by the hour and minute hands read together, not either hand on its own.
9:47
